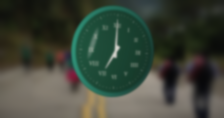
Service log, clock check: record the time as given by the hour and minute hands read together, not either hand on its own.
7:00
